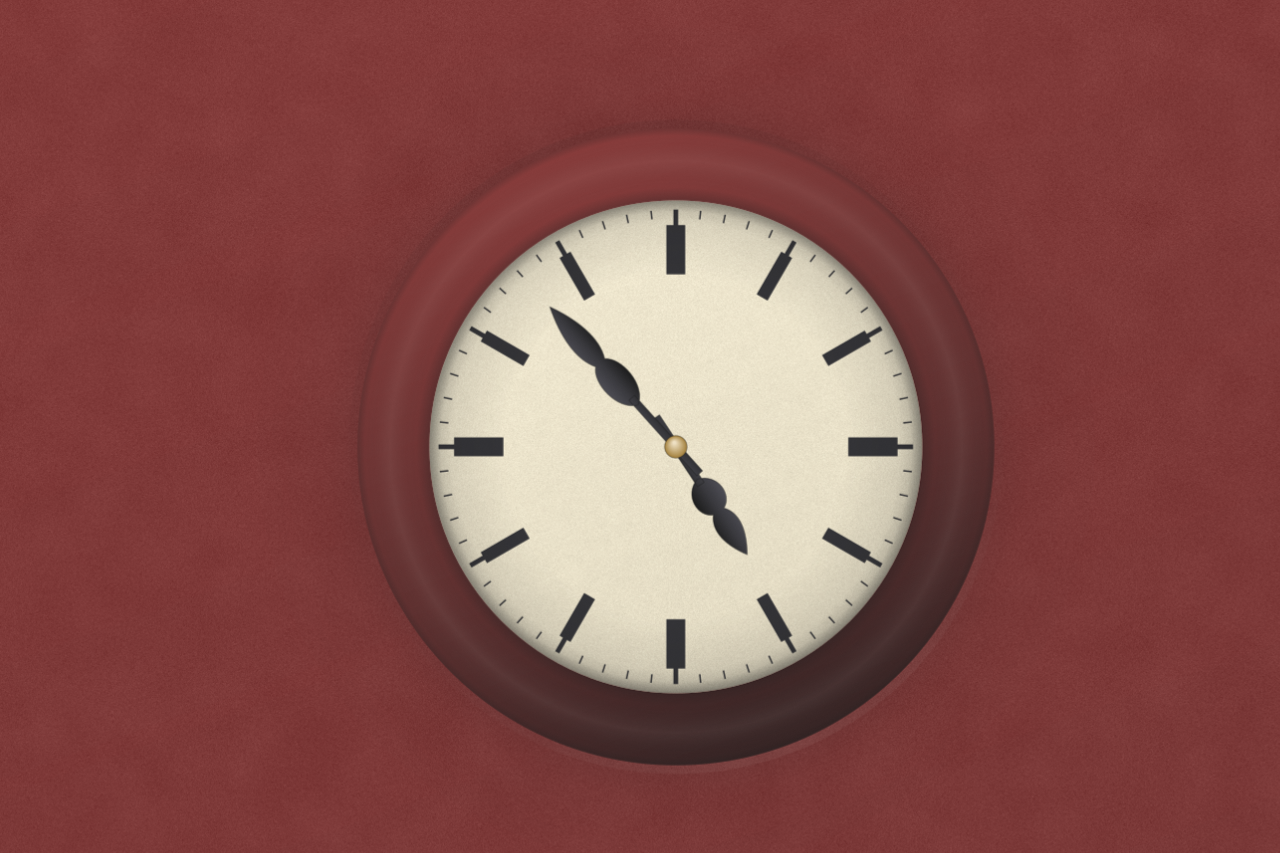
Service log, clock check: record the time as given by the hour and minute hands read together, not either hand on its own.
4:53
